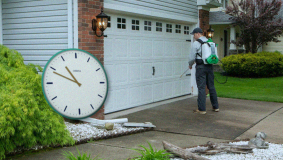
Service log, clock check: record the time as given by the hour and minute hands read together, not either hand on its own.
10:49
